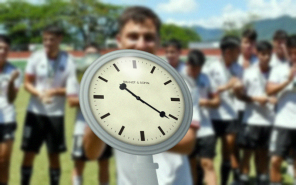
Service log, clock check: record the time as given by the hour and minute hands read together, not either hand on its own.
10:21
